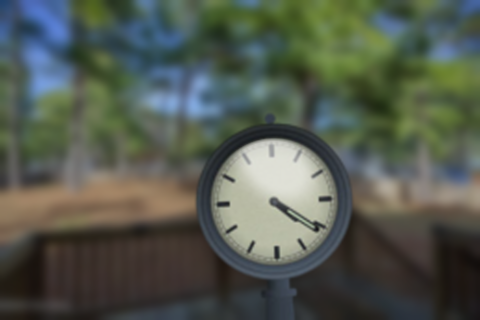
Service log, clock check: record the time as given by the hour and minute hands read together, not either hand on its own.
4:21
